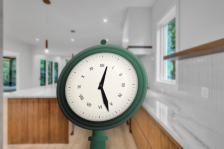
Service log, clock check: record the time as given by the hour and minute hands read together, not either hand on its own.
12:27
